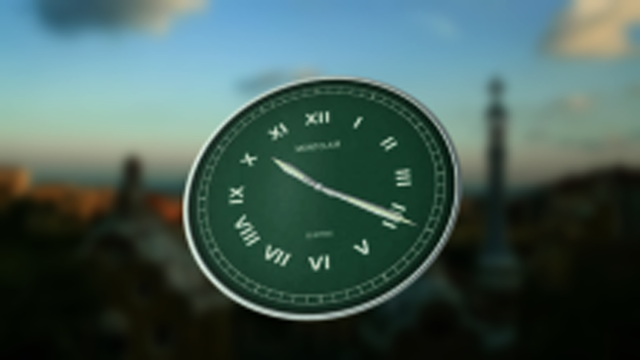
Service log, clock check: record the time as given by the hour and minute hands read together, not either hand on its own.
10:20
